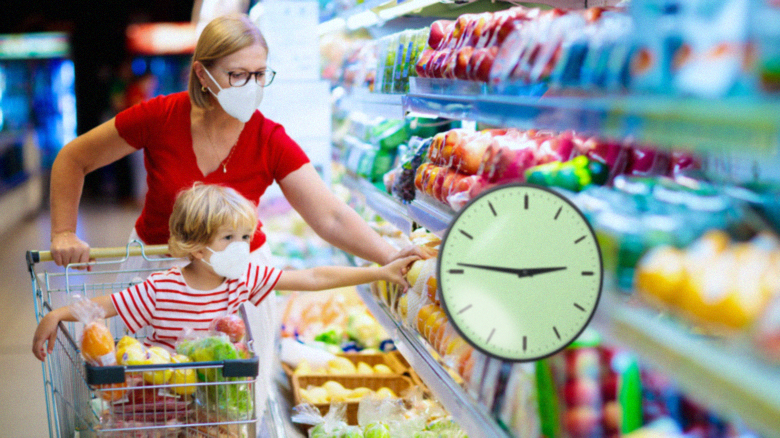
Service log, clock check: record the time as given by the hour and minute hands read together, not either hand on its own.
2:46
